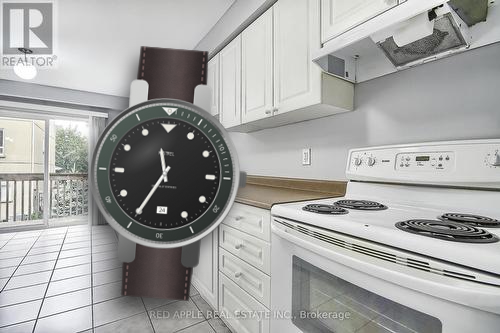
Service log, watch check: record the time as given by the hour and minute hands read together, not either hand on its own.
11:35
